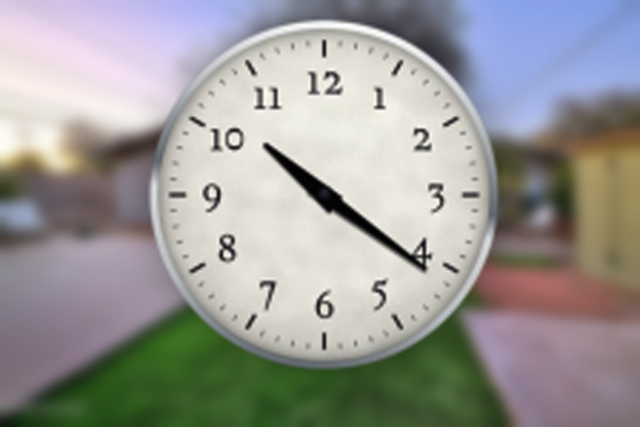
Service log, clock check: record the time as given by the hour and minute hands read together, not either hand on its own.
10:21
